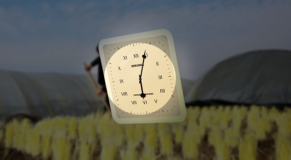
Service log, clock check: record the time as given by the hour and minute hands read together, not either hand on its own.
6:04
